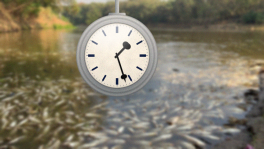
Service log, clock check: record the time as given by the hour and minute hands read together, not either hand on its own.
1:27
